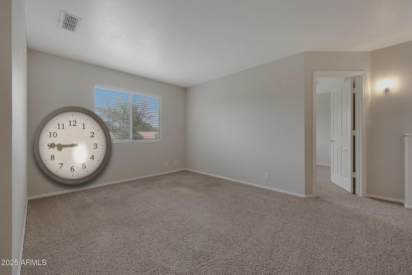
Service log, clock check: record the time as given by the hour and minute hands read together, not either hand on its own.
8:45
